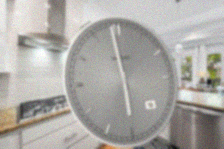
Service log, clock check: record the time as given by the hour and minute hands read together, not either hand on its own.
5:59
